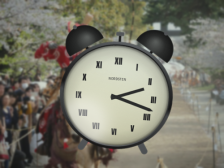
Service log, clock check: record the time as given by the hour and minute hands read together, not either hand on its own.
2:18
